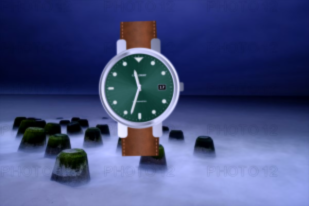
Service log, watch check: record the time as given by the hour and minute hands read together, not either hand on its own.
11:33
